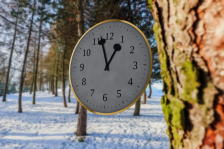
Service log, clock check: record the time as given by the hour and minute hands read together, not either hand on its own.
12:57
